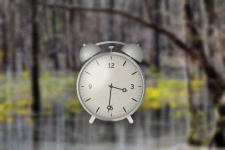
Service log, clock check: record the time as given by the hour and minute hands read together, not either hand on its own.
3:31
